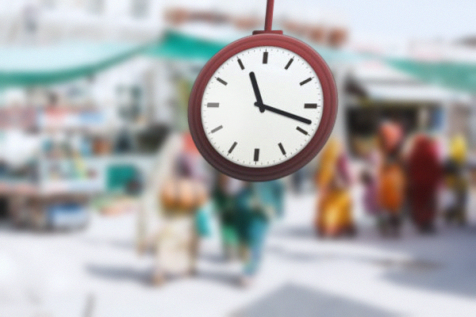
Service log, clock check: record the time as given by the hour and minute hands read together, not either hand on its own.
11:18
